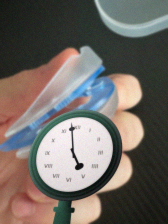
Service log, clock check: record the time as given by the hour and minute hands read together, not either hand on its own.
4:58
